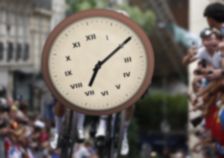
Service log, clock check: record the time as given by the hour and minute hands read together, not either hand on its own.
7:10
